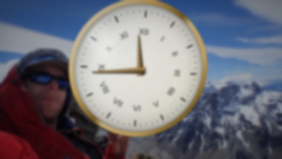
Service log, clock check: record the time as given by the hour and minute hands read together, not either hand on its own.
11:44
